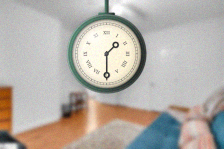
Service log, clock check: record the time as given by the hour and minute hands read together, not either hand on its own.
1:30
